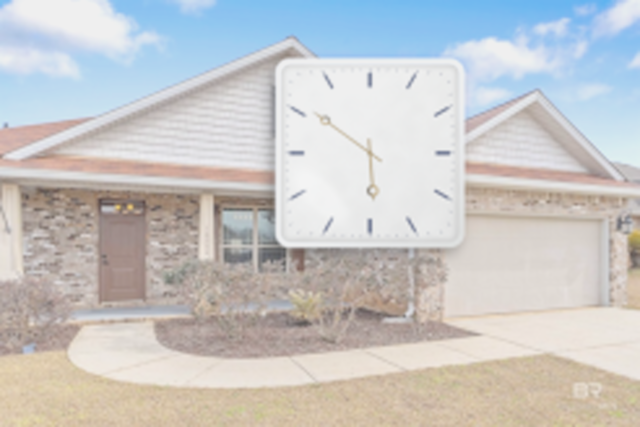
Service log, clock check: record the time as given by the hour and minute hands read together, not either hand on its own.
5:51
